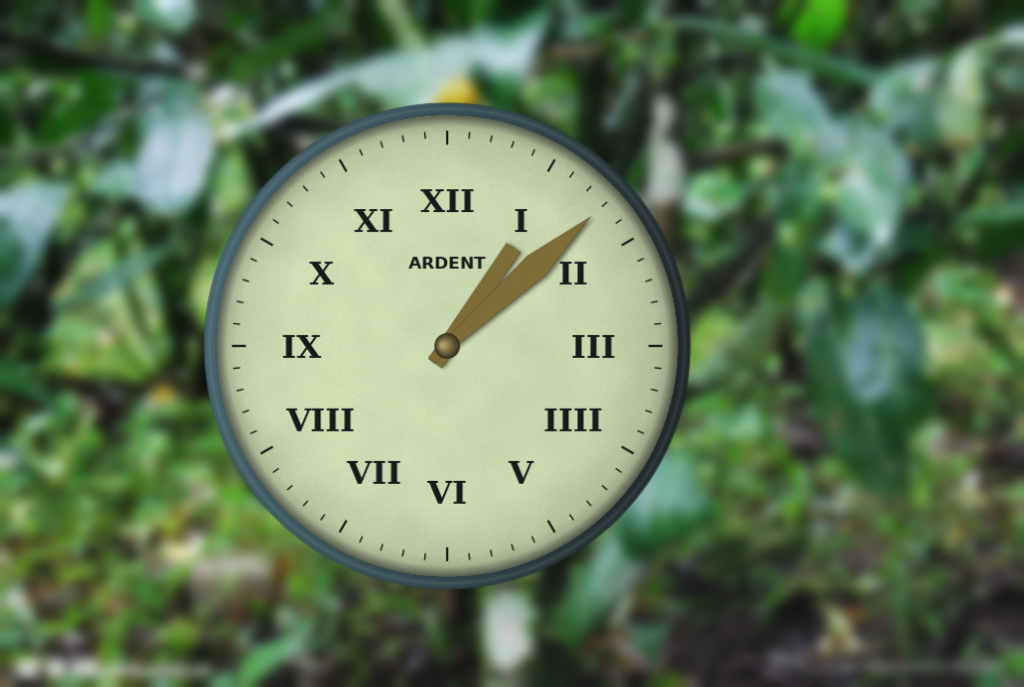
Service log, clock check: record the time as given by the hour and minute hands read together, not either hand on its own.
1:08
